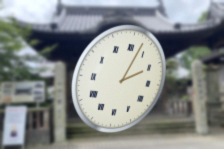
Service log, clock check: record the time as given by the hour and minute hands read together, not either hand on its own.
2:03
